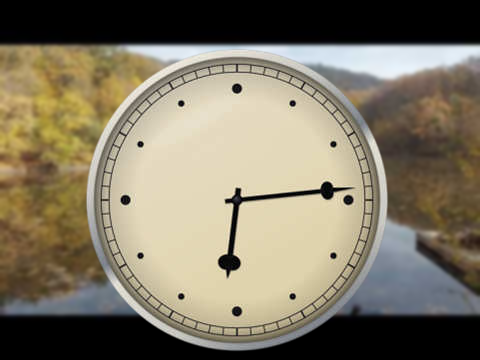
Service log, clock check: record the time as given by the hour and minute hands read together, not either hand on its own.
6:14
